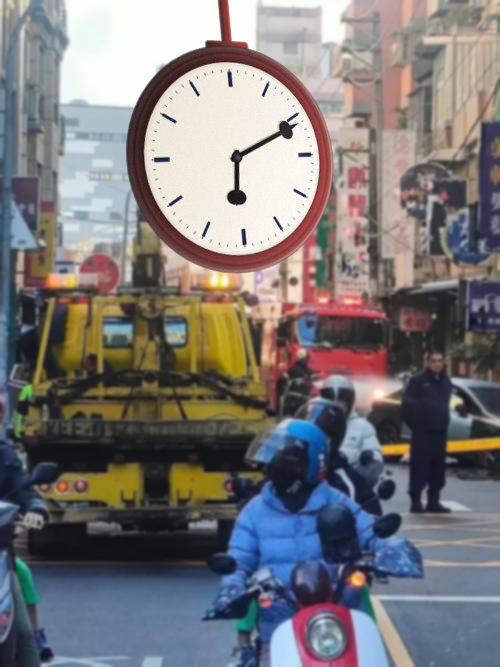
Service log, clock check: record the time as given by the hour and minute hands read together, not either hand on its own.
6:11
